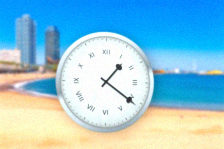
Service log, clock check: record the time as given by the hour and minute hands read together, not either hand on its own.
1:21
